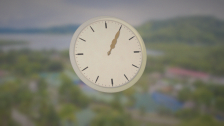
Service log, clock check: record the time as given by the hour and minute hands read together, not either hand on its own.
1:05
